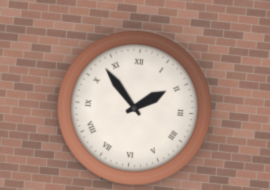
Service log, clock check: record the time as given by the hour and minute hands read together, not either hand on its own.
1:53
